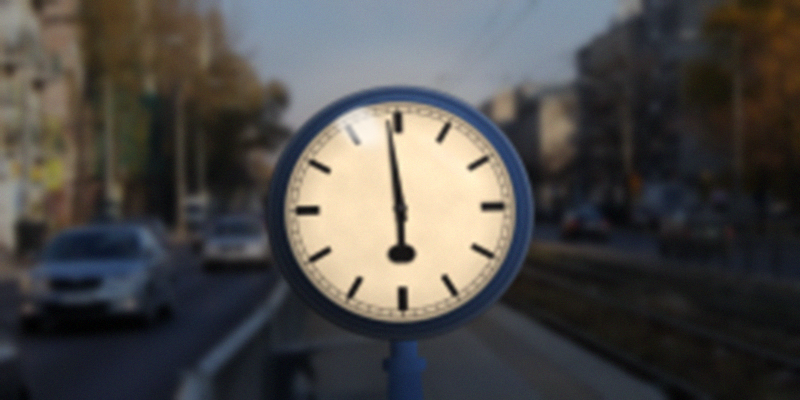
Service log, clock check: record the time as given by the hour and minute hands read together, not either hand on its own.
5:59
